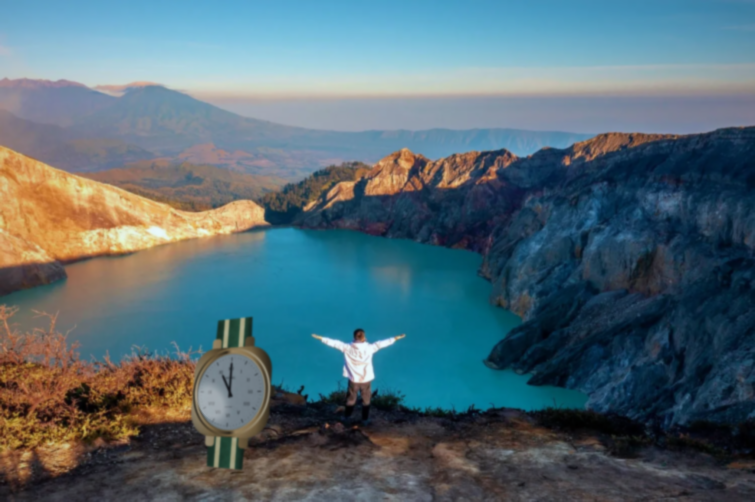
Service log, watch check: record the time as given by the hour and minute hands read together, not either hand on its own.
11:00
